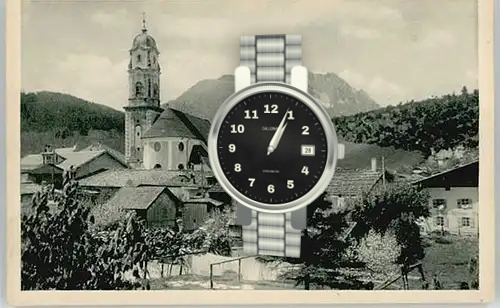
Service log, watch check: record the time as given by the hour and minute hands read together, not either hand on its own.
1:04
